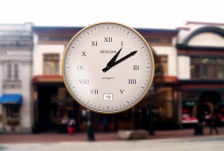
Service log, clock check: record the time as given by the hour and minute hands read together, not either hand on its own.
1:10
